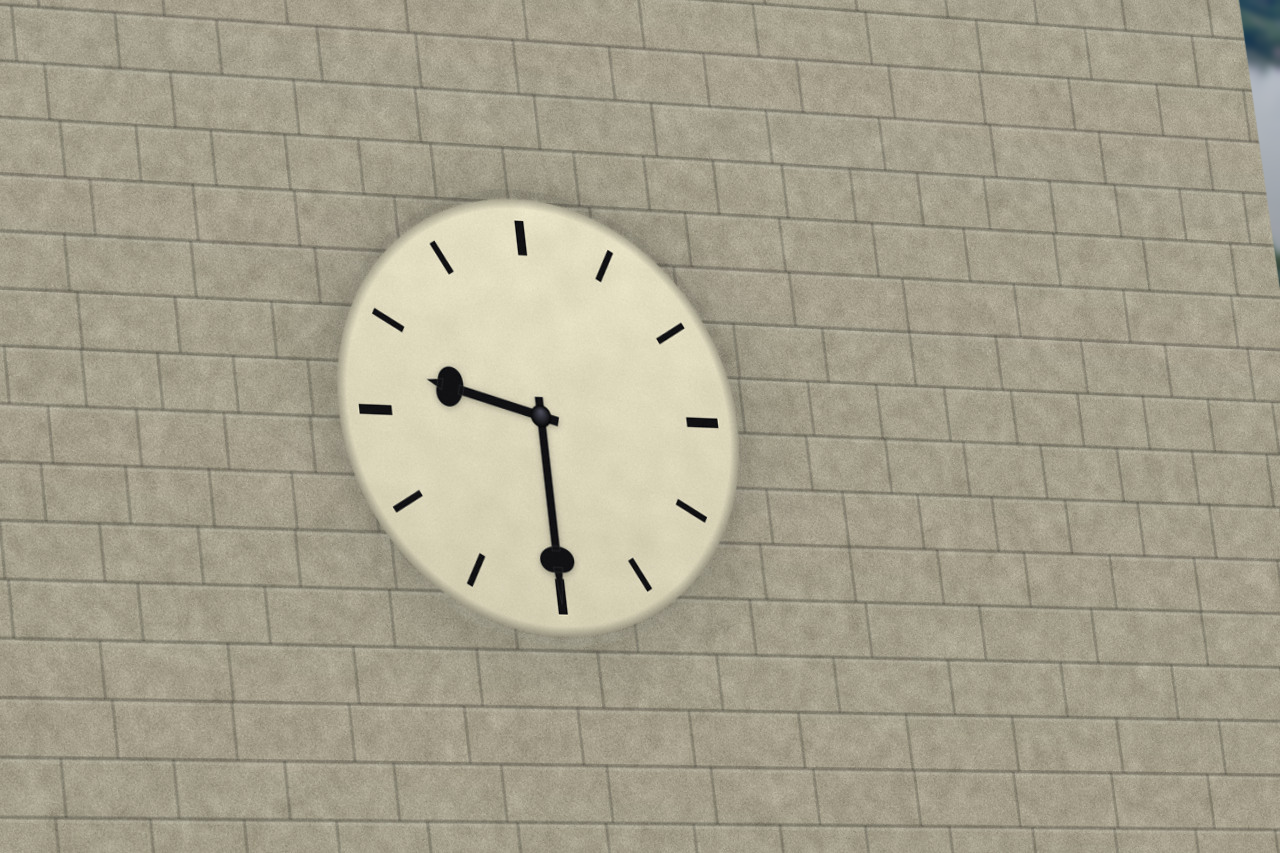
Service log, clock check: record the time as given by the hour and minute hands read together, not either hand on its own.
9:30
